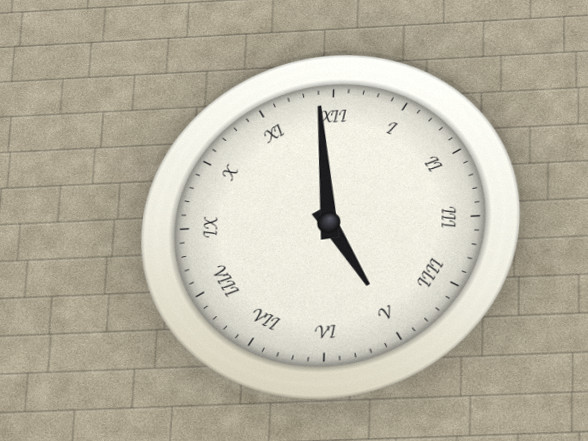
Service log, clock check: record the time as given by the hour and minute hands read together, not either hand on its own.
4:59
